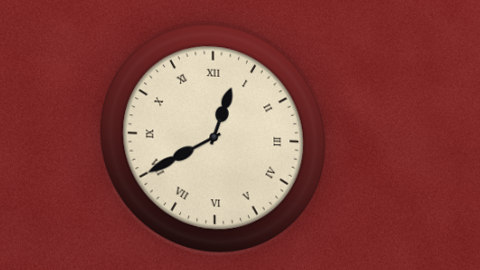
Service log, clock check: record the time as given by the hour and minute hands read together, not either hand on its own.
12:40
